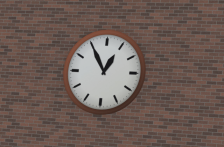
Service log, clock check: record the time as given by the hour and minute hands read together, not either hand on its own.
12:55
